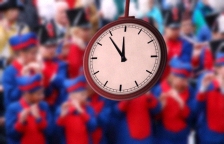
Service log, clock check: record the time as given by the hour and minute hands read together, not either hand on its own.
11:54
